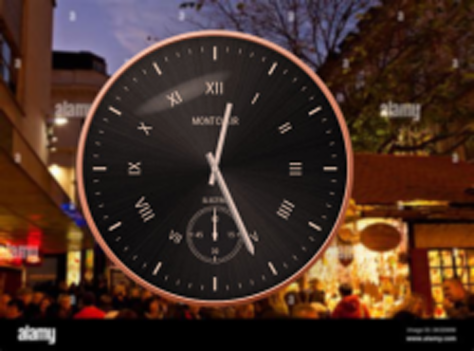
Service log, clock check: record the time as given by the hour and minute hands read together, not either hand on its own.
12:26
